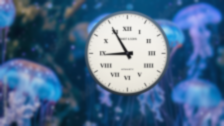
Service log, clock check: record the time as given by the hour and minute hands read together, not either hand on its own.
8:55
